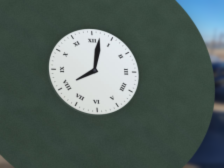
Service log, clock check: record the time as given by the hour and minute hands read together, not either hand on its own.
8:02
